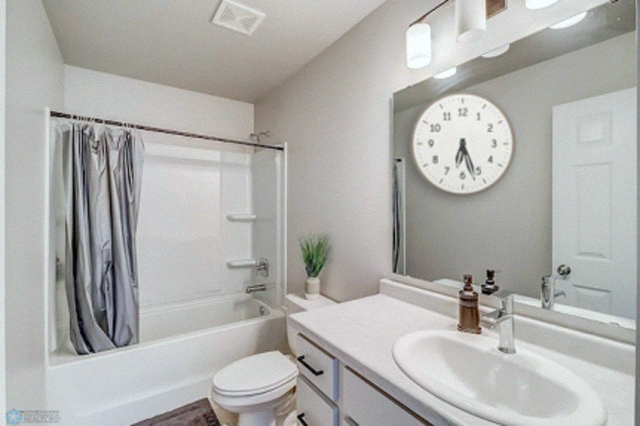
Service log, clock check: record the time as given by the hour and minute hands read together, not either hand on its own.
6:27
